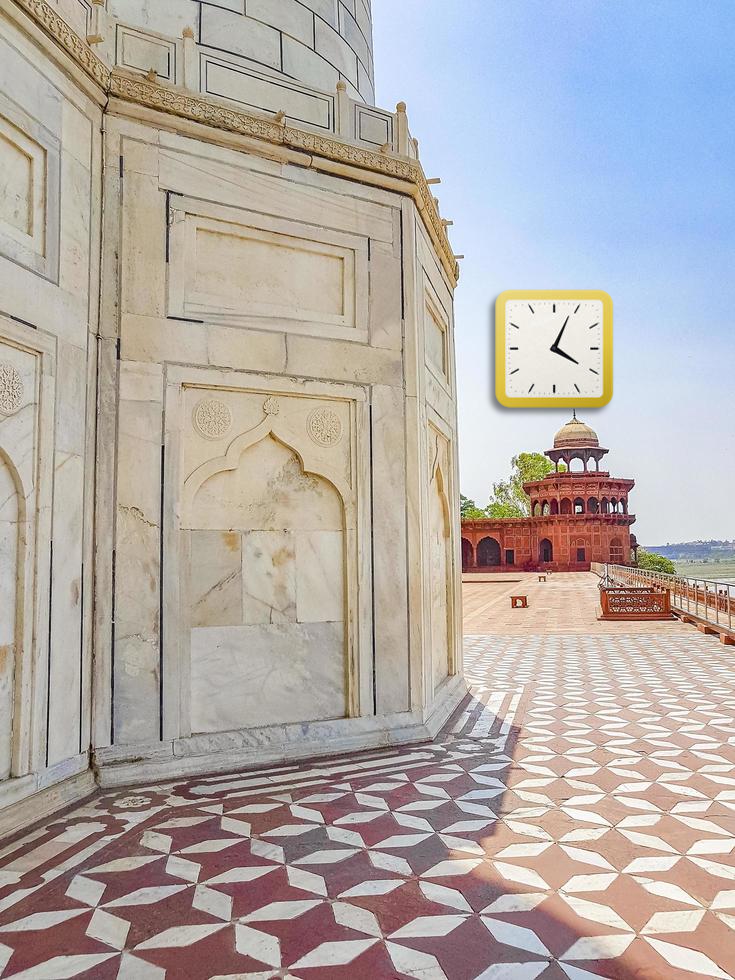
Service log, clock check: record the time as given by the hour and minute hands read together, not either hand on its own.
4:04
